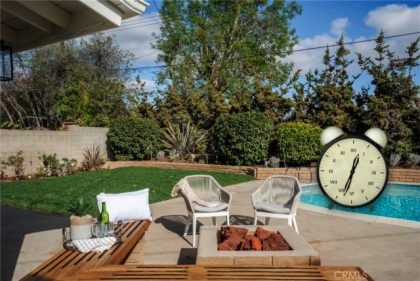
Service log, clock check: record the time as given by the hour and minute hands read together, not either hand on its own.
12:33
